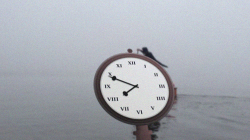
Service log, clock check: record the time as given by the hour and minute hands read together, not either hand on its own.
7:49
